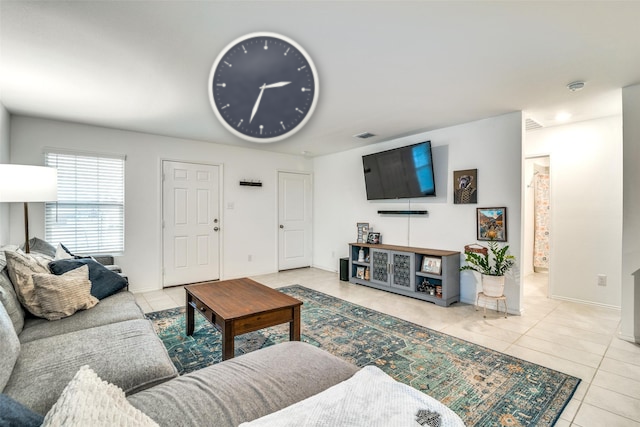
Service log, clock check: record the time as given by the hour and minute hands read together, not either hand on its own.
2:33
